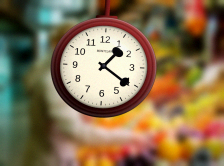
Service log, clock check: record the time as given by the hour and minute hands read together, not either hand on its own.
1:21
